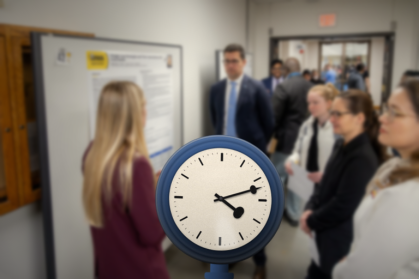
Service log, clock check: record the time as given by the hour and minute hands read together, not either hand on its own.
4:12
